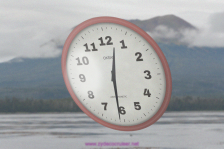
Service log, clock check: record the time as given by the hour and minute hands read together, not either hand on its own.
12:31
